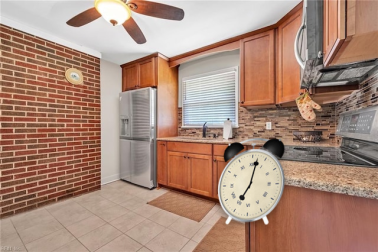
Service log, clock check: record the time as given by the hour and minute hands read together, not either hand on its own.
7:02
